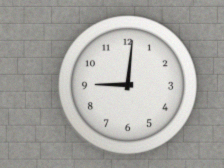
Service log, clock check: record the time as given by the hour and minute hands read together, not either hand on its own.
9:01
